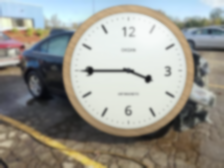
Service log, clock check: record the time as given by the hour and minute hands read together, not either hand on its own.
3:45
